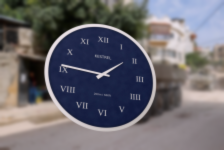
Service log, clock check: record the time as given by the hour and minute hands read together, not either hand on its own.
1:46
